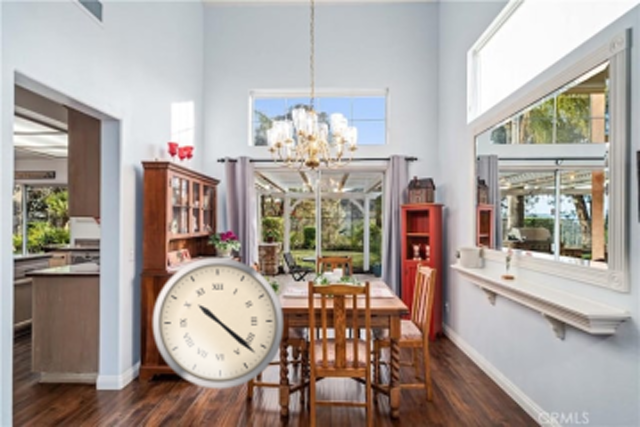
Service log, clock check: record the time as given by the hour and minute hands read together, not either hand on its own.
10:22
